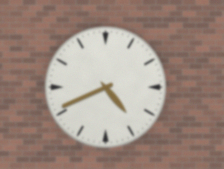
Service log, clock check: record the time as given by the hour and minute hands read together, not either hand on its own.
4:41
